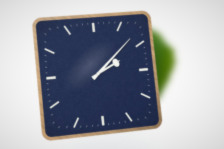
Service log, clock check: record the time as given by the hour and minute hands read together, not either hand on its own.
2:08
